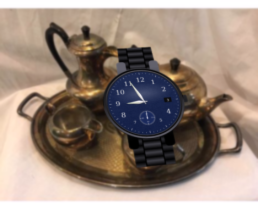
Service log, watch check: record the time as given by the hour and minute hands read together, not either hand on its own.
8:56
